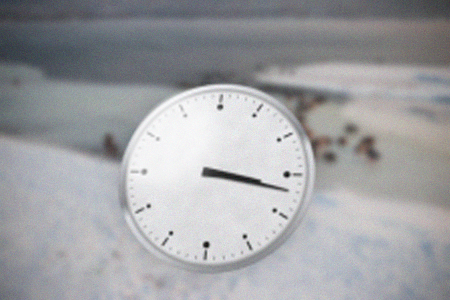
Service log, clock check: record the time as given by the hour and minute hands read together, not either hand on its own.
3:17
